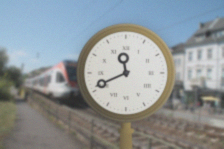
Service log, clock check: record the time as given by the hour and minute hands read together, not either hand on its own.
11:41
